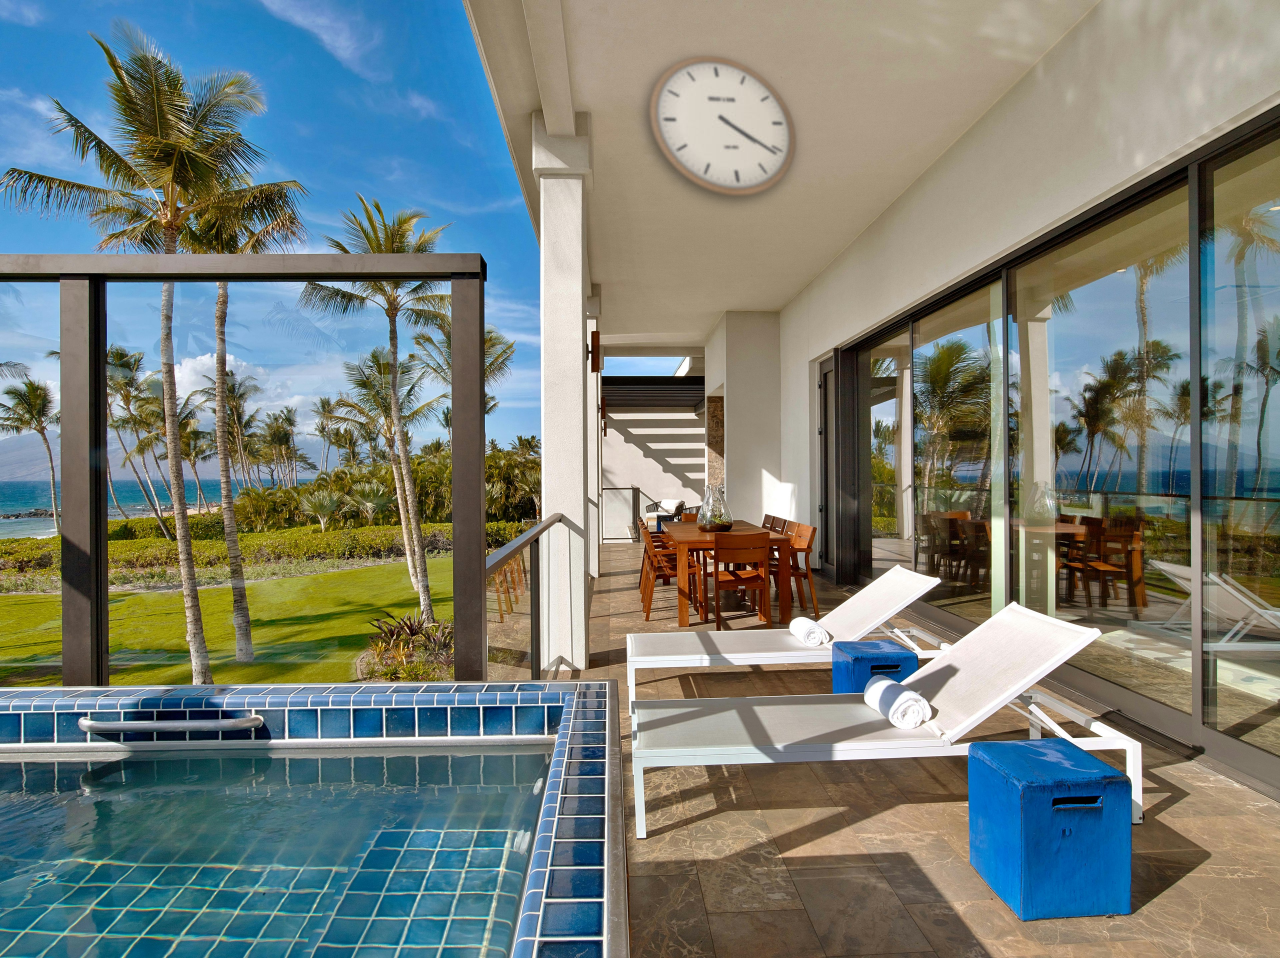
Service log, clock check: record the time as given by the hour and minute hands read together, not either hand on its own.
4:21
